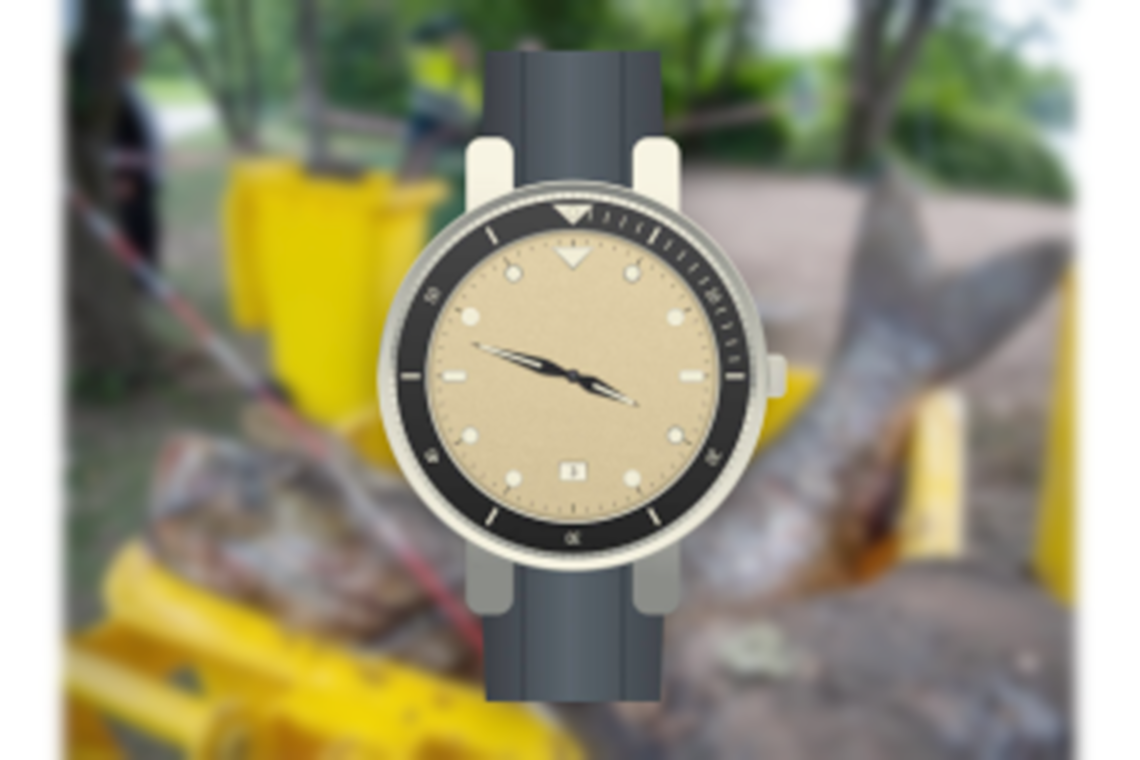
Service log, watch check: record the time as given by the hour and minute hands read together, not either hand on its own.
3:48
